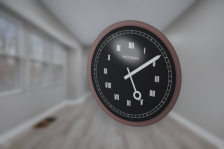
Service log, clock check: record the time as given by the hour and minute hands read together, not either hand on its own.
5:09
